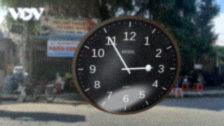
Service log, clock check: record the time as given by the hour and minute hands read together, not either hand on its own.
2:55
